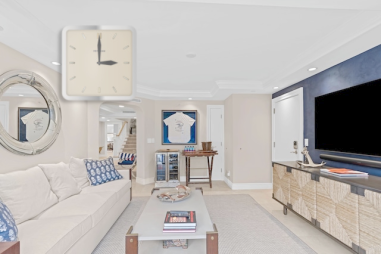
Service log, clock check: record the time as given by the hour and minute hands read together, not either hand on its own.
3:00
